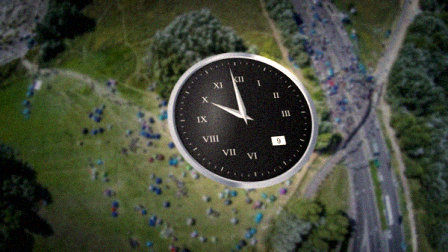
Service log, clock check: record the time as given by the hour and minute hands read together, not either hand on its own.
9:59
